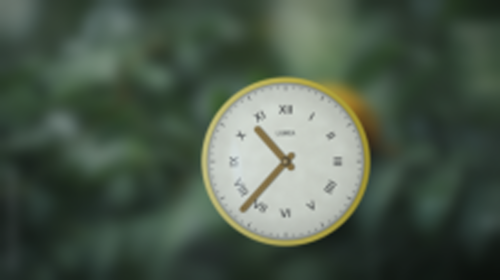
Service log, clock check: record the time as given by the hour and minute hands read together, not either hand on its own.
10:37
